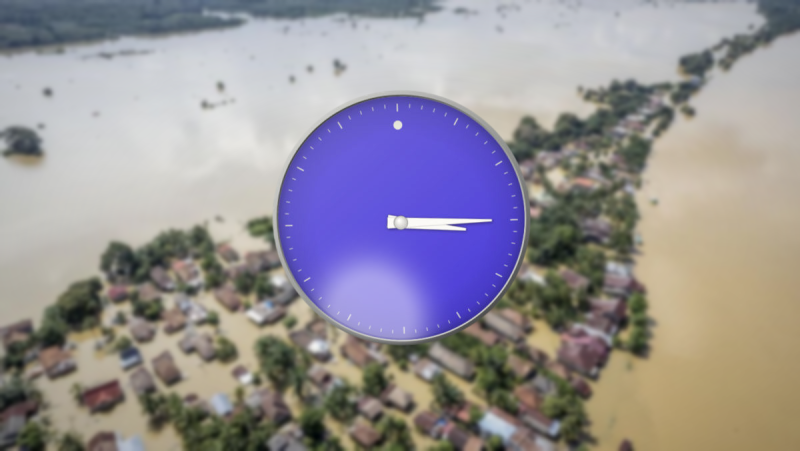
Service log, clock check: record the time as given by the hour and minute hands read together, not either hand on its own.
3:15
